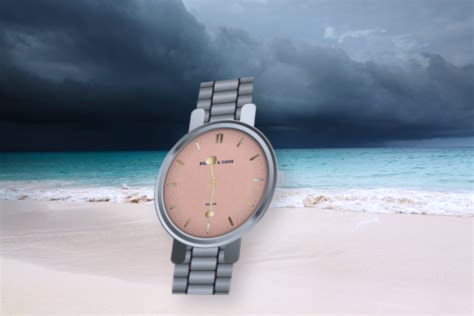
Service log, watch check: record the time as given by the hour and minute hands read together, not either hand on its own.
11:30
